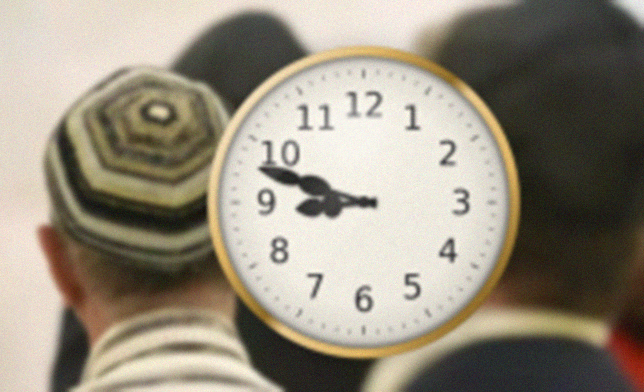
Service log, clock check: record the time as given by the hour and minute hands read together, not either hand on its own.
8:48
